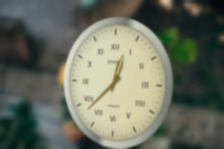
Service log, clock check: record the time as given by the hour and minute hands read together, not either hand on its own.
12:38
